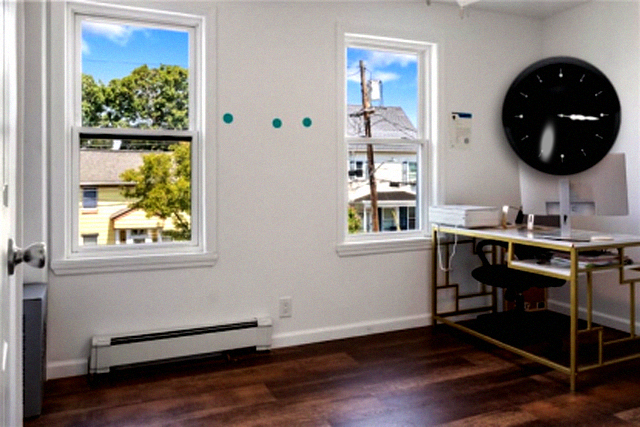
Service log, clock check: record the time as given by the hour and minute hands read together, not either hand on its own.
3:16
